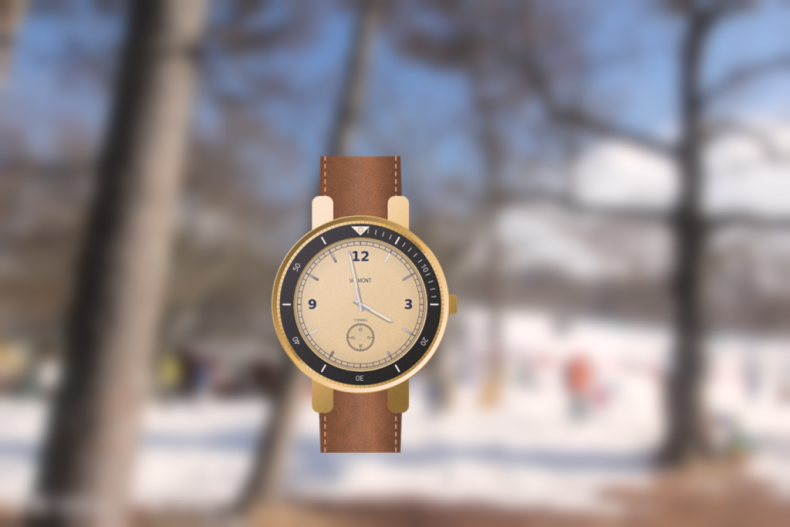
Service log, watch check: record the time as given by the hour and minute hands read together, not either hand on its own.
3:58
